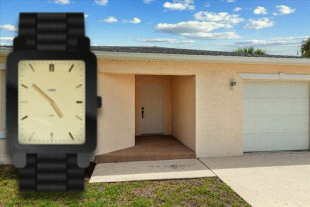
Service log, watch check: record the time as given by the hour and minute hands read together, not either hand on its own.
4:52
